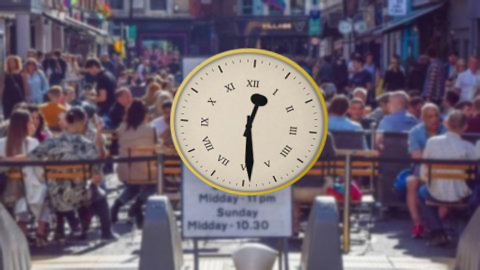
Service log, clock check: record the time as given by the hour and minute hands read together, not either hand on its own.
12:29
